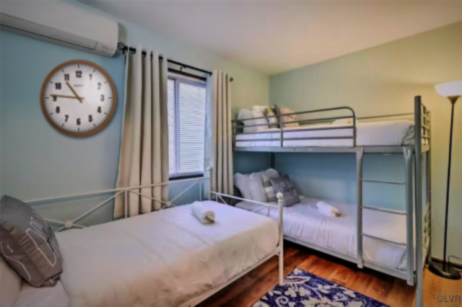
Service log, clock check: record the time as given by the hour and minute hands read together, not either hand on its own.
10:46
